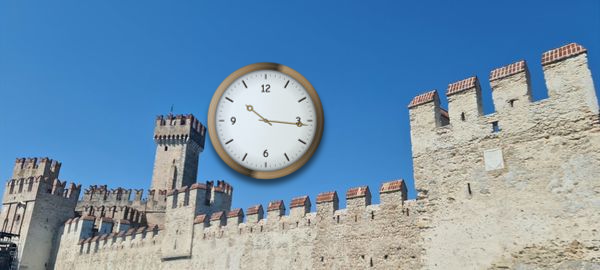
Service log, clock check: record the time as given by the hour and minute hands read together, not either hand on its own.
10:16
